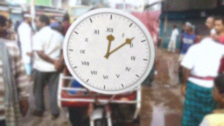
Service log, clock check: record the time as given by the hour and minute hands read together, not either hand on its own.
12:08
